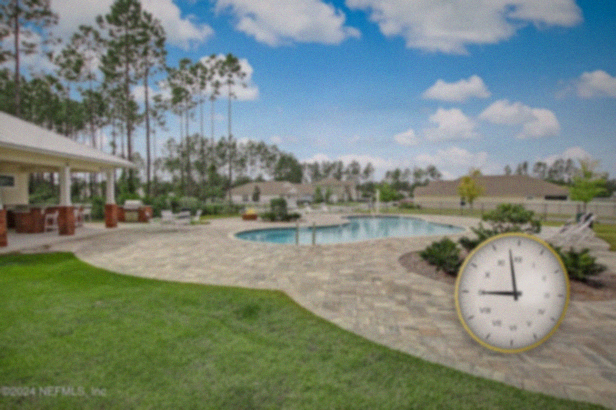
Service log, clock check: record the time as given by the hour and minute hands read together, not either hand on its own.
8:58
